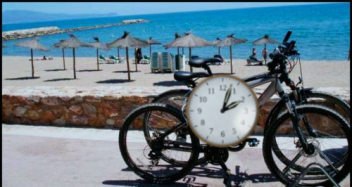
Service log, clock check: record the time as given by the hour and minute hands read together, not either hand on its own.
2:03
